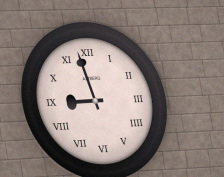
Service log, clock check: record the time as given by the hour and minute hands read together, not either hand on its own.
8:58
